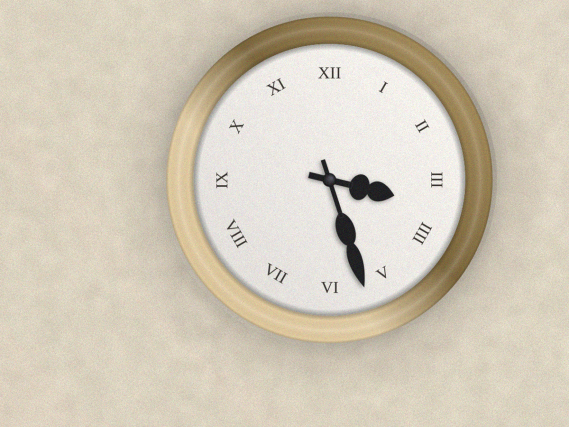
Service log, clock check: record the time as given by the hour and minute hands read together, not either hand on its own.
3:27
